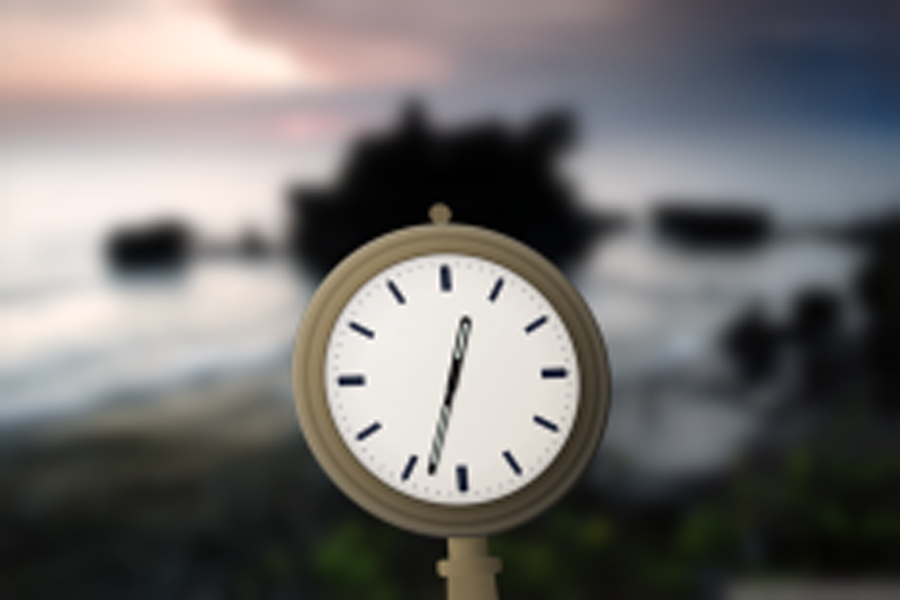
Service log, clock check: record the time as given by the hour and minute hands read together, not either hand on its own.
12:33
